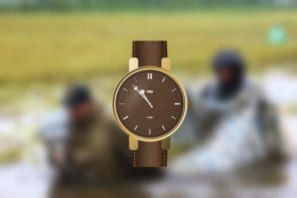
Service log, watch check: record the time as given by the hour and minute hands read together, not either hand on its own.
10:53
